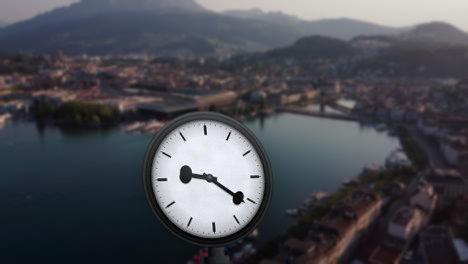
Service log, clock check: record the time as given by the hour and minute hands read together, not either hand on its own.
9:21
